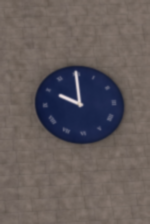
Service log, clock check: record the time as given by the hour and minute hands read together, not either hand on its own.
10:00
